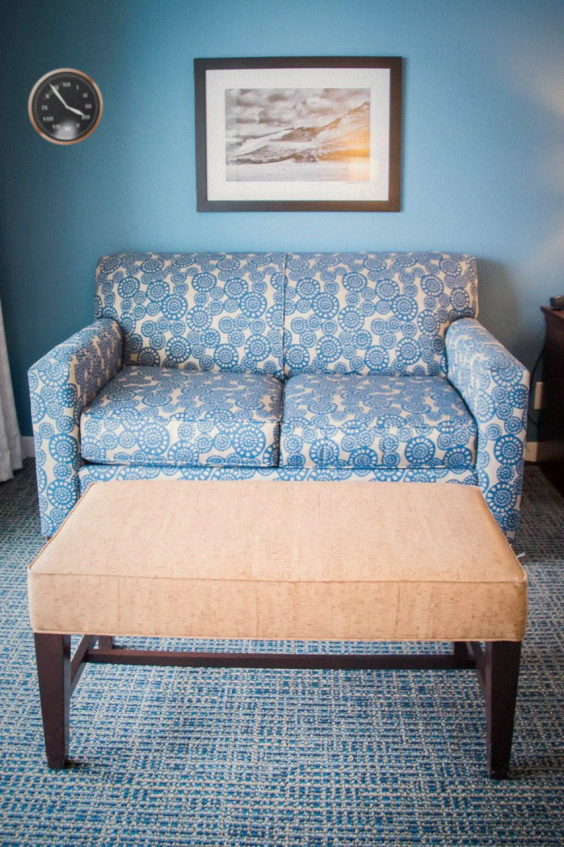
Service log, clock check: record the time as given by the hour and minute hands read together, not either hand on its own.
3:54
